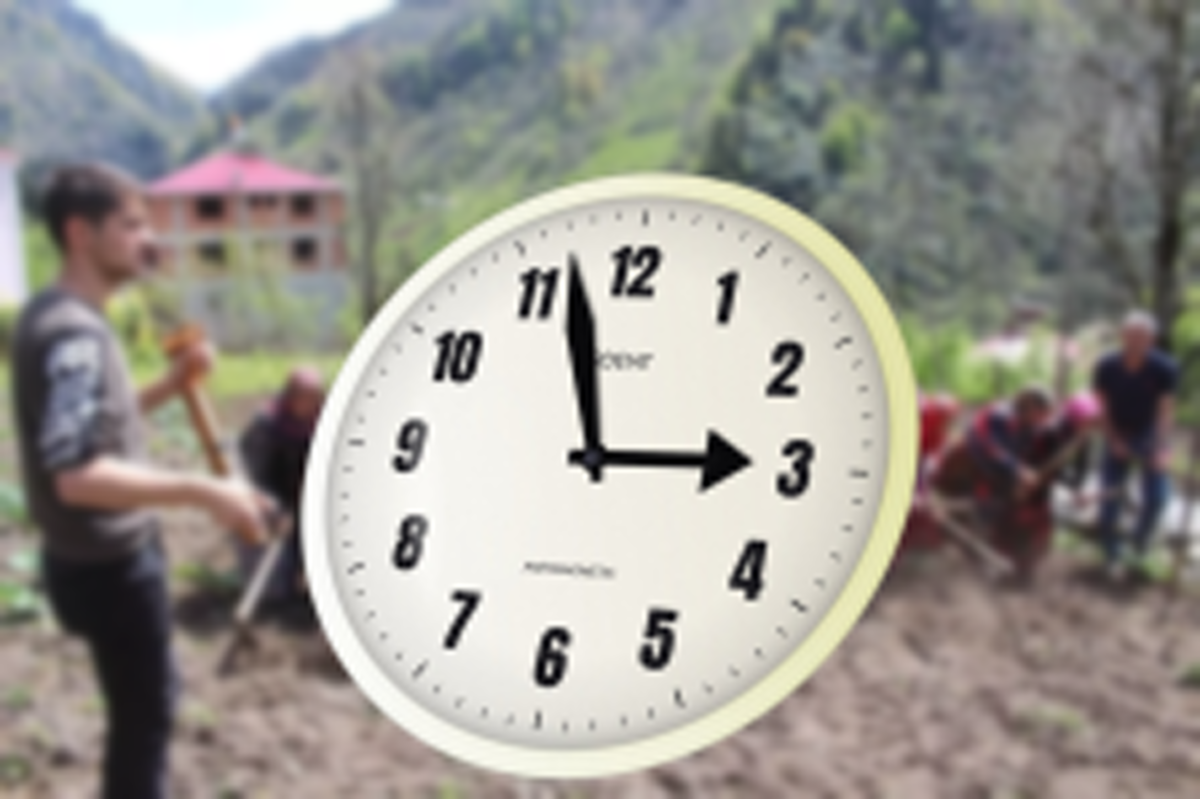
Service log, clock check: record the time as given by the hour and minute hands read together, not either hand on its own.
2:57
